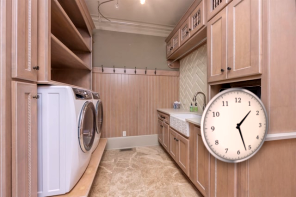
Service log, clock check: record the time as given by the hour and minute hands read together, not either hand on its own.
1:27
